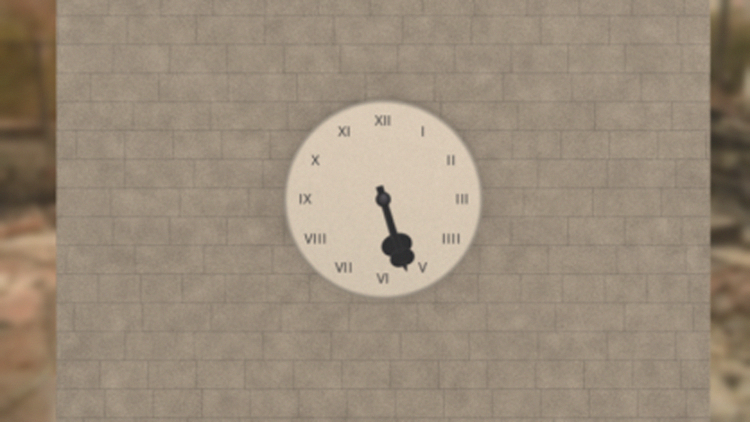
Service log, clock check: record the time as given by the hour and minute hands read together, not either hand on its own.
5:27
